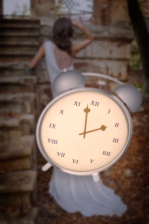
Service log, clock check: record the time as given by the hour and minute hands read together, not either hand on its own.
1:58
